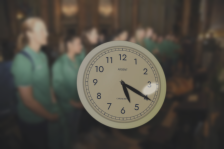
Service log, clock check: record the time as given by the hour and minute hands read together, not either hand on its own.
5:20
